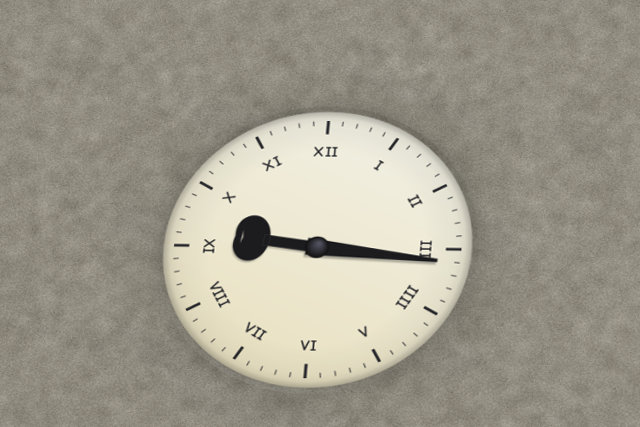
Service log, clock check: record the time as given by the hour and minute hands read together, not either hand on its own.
9:16
